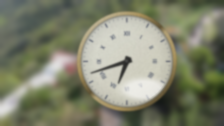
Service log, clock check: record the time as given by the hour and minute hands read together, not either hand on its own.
6:42
